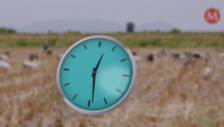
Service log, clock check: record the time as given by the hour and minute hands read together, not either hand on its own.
12:29
